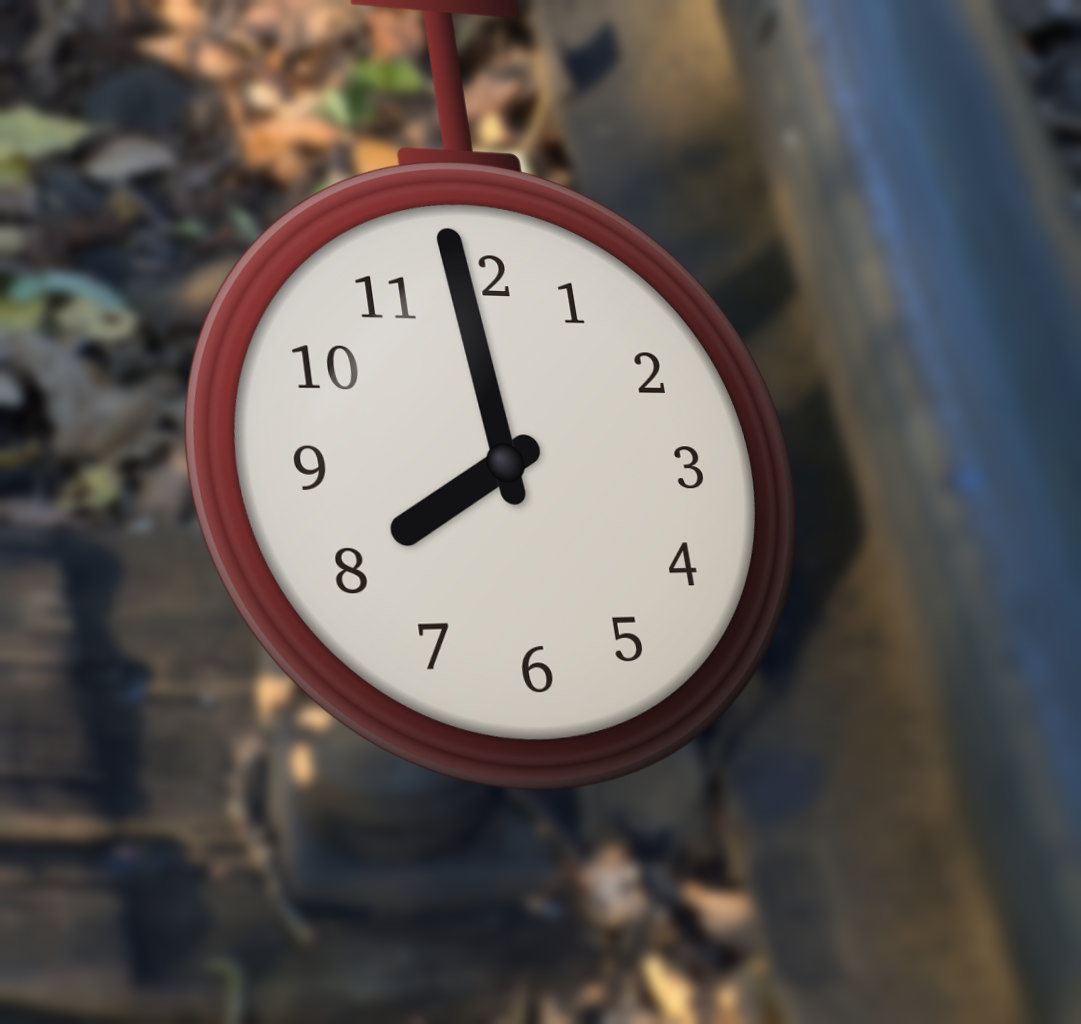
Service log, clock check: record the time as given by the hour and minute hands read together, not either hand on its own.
7:59
